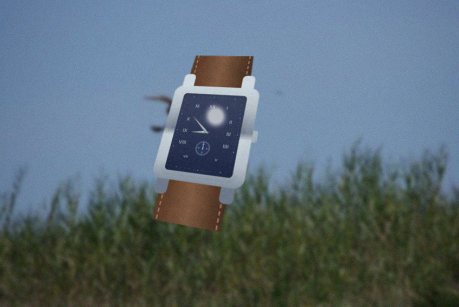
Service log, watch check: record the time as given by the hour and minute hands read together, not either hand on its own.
8:52
